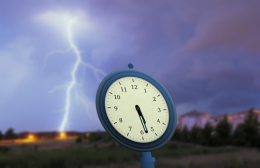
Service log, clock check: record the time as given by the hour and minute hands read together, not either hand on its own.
5:28
